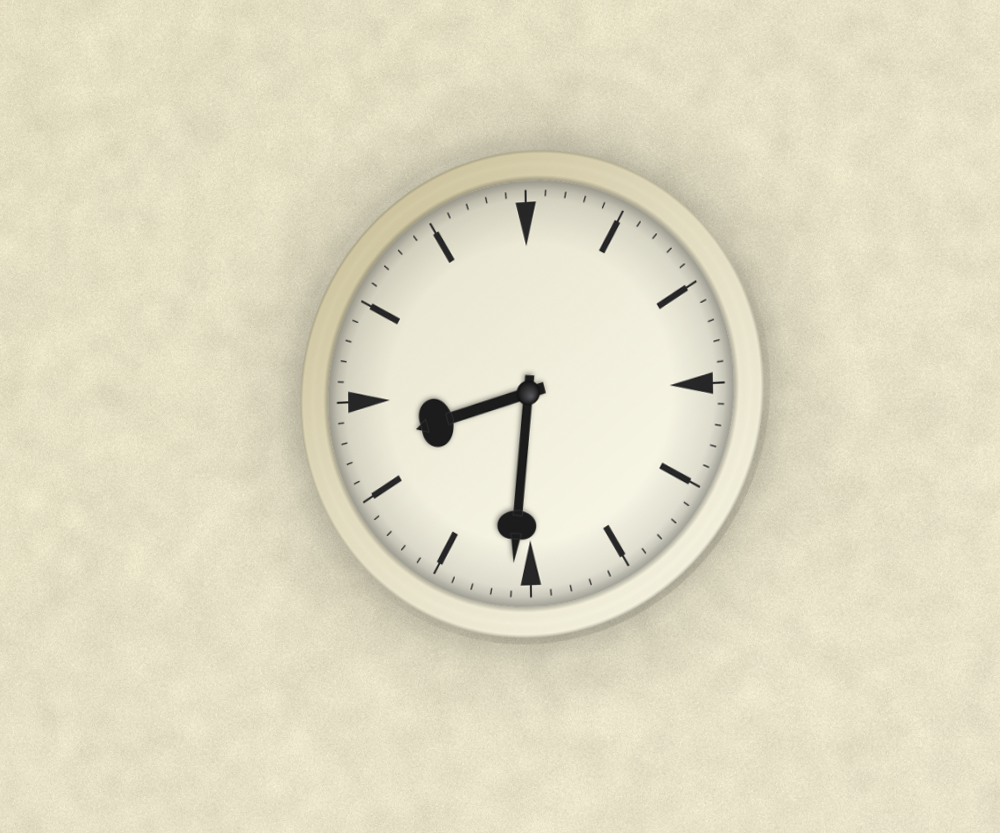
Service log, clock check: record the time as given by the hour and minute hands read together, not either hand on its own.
8:31
